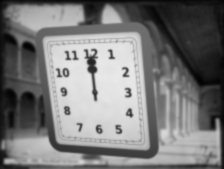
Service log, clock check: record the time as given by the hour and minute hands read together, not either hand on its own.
12:00
